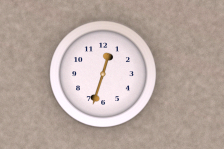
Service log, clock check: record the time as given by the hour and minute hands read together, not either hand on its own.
12:33
